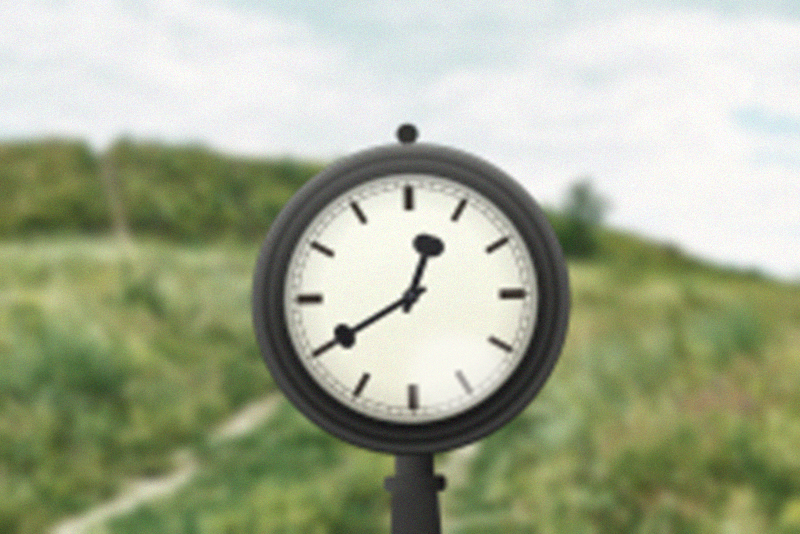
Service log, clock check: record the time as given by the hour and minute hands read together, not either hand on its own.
12:40
